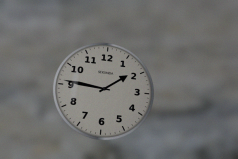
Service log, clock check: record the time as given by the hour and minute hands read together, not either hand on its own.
1:46
